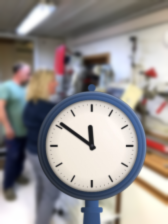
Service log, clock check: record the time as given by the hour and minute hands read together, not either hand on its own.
11:51
